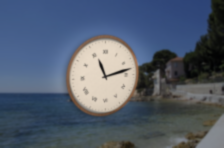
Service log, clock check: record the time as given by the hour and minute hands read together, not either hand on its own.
11:13
